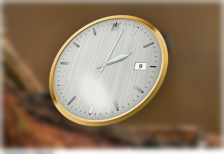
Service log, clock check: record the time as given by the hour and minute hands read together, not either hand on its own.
2:02
